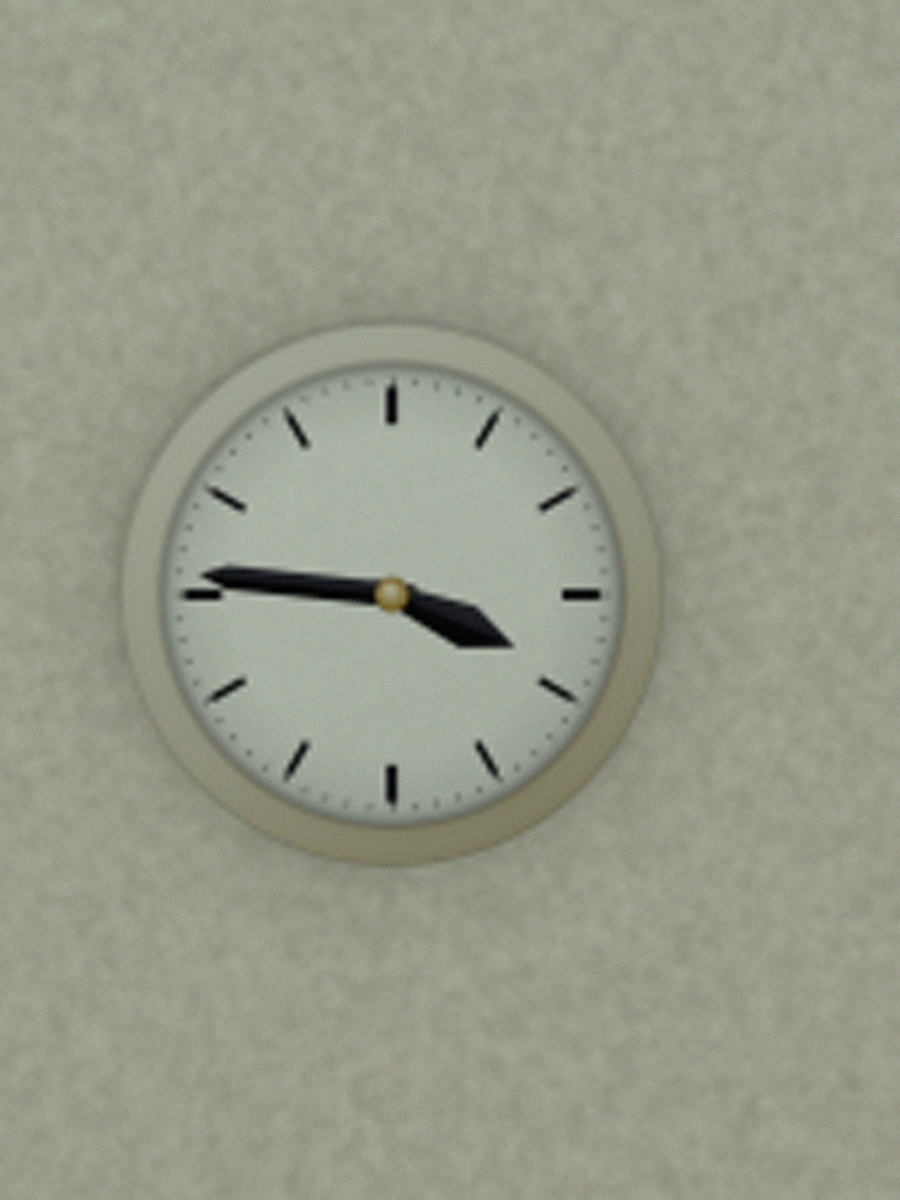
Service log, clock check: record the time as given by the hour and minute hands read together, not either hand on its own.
3:46
